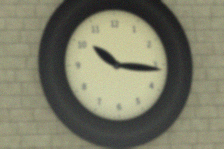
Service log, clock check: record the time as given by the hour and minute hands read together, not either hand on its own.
10:16
